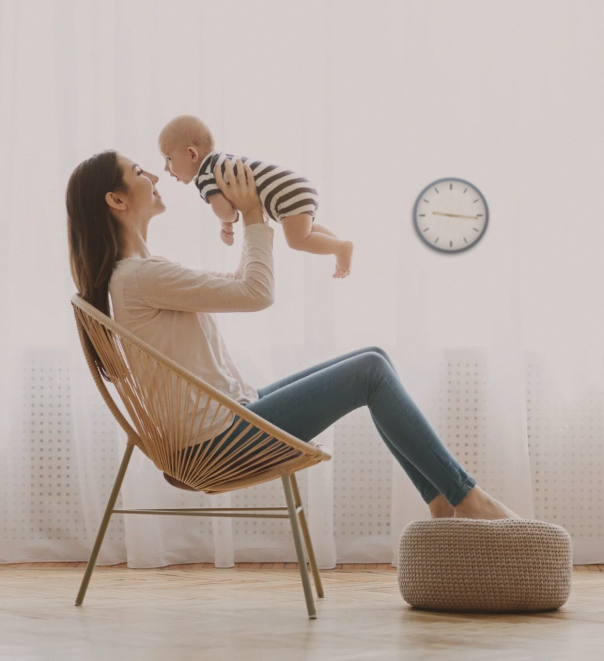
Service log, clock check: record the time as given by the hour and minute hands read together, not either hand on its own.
9:16
